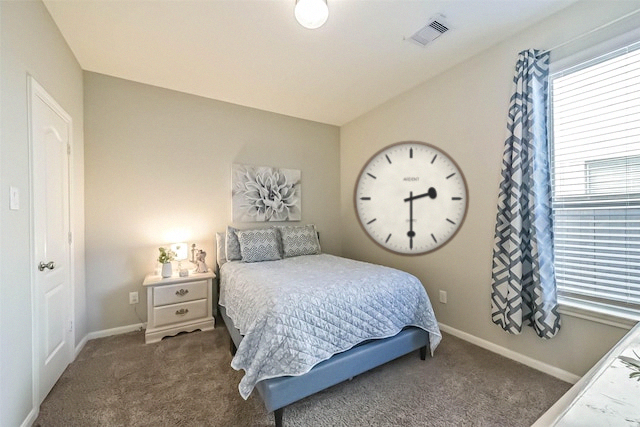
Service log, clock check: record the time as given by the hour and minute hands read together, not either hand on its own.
2:30
